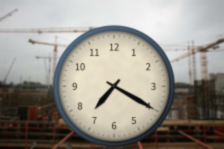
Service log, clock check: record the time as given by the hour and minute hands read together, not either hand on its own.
7:20
